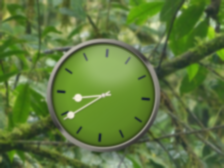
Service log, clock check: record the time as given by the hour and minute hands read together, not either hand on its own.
8:39
